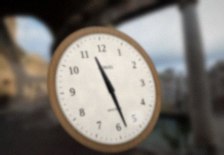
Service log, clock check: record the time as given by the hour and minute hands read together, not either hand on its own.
11:28
